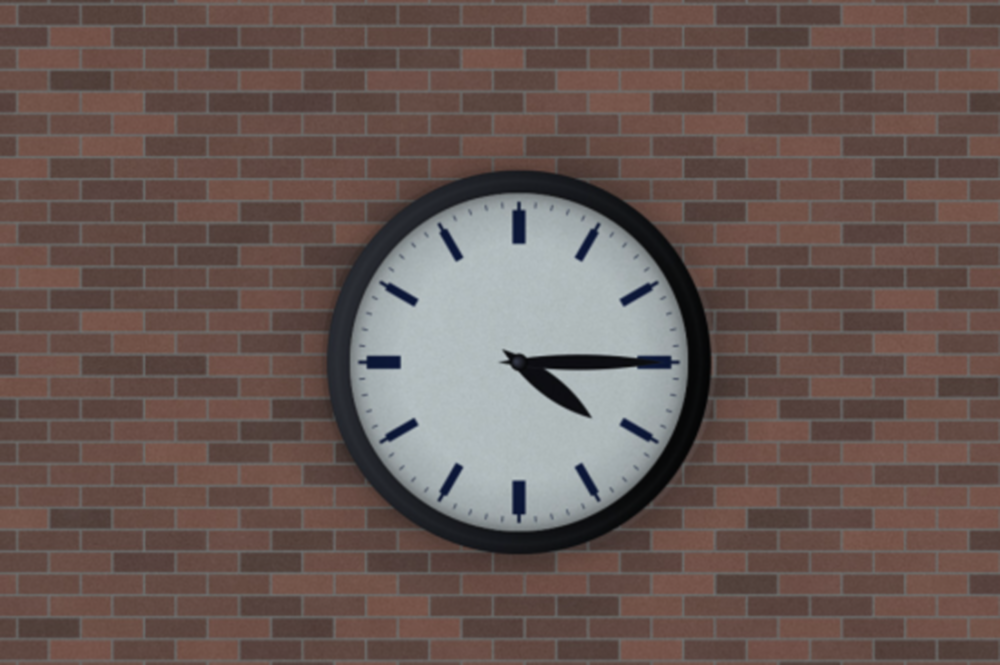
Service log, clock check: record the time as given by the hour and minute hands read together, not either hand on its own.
4:15
